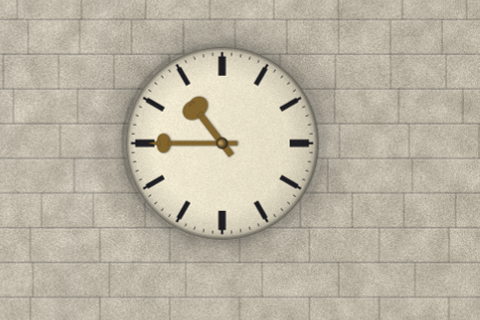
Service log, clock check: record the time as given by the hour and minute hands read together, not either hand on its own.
10:45
